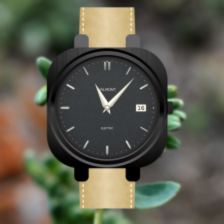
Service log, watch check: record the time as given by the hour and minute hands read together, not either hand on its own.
11:07
